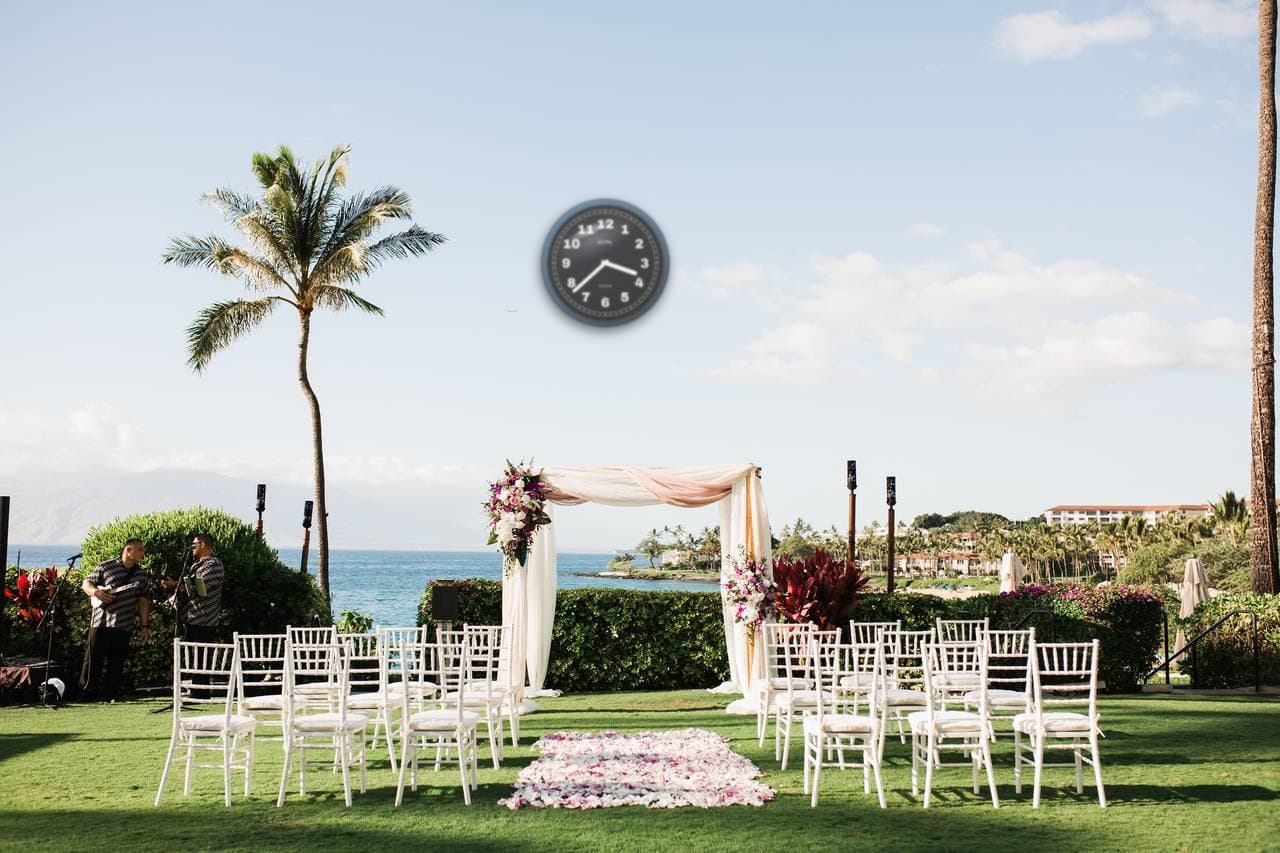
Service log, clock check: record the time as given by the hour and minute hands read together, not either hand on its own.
3:38
